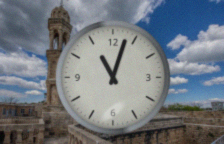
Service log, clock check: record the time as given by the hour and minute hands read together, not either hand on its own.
11:03
